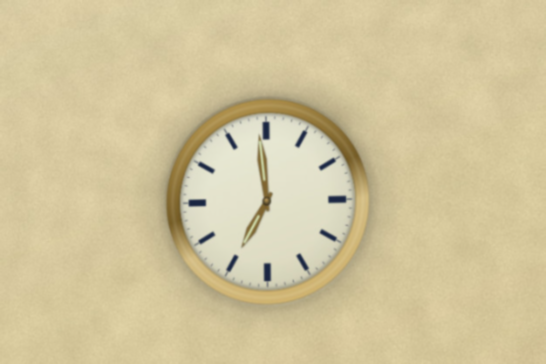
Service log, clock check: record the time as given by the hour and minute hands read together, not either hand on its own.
6:59
